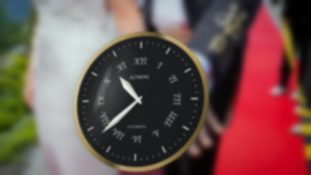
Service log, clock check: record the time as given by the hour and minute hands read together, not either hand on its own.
10:38
